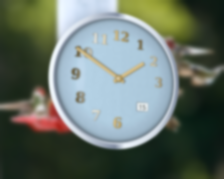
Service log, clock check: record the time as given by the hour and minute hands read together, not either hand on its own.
1:50
